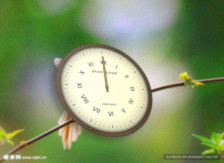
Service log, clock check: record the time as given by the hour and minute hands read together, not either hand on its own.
12:00
